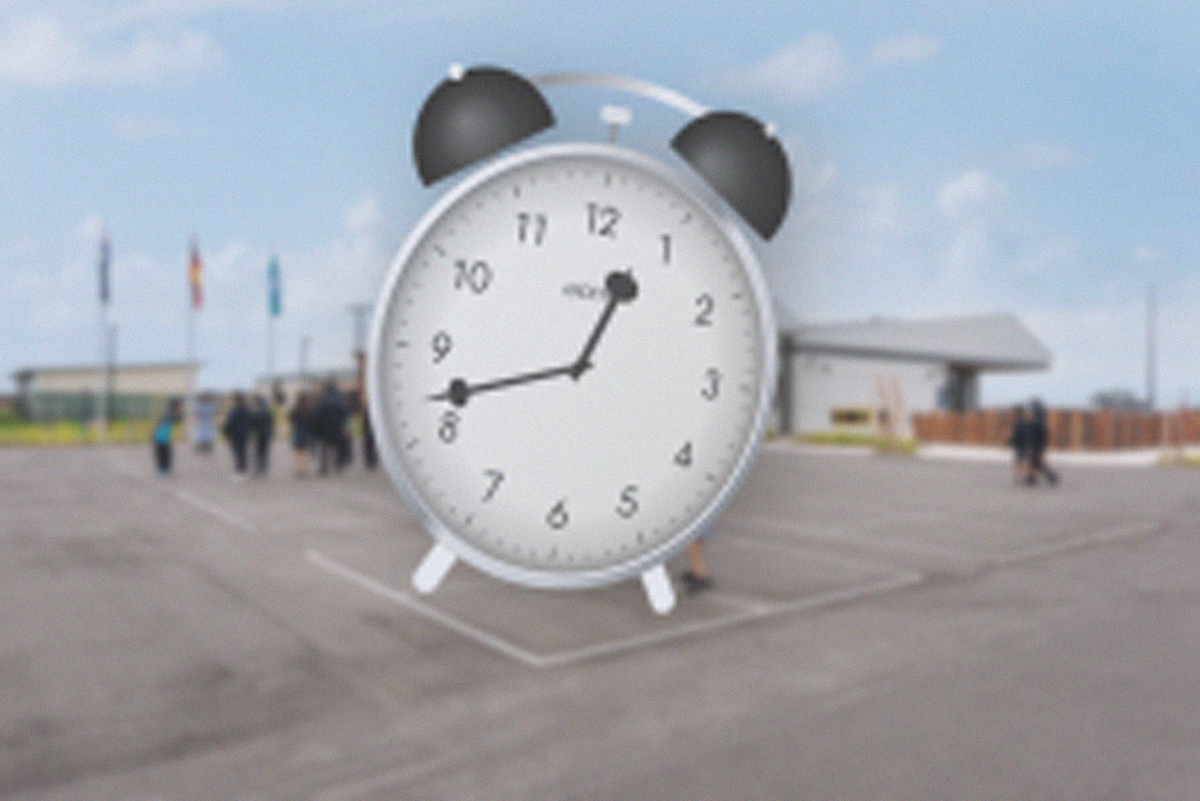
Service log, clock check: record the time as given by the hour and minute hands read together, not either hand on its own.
12:42
